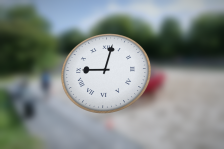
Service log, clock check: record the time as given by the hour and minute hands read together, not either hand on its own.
9:02
